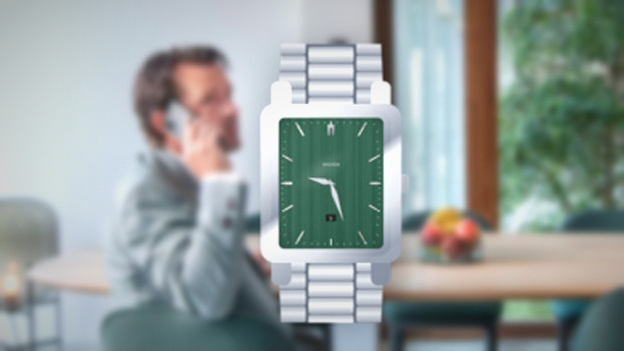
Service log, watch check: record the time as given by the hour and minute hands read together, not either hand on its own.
9:27
